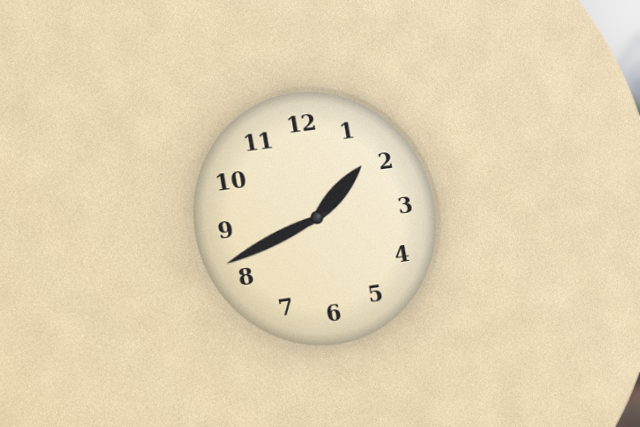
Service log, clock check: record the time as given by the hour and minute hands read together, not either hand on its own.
1:42
